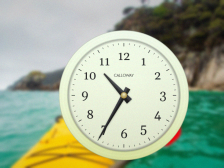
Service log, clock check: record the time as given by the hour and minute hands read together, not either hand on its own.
10:35
